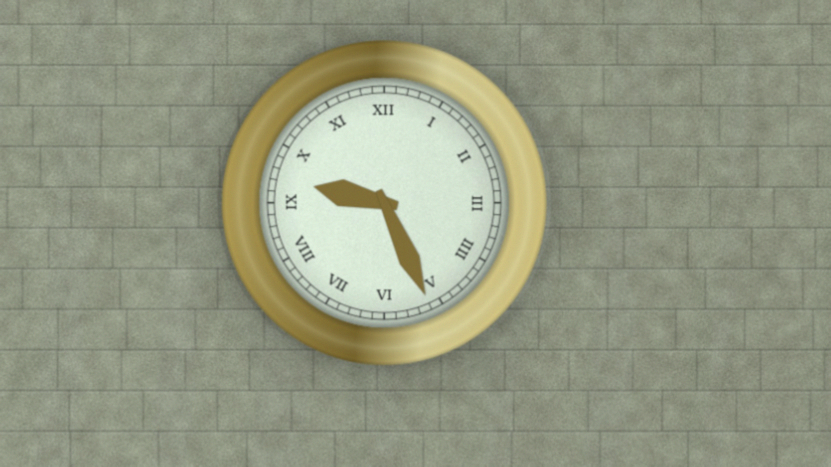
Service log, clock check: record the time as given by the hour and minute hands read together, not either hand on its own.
9:26
